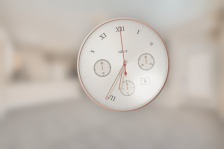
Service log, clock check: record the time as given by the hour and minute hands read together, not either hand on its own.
6:36
